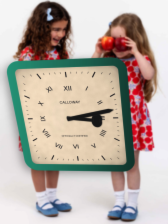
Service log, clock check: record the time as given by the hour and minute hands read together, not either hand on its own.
3:13
